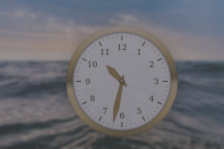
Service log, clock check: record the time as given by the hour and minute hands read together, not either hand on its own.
10:32
